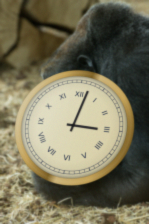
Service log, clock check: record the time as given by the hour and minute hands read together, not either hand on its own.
3:02
